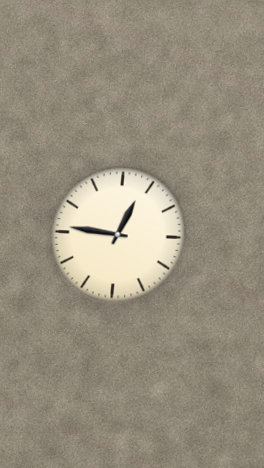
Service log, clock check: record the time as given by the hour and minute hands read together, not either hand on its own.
12:46
